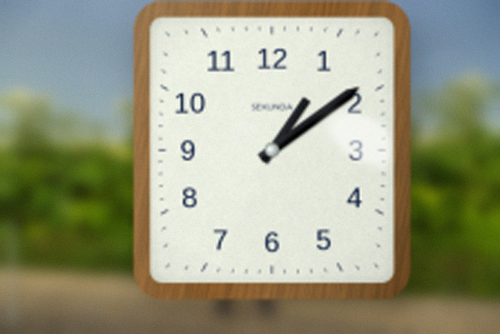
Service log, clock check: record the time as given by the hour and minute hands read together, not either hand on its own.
1:09
